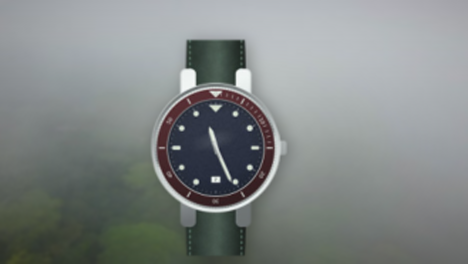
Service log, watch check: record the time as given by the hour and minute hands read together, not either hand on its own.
11:26
